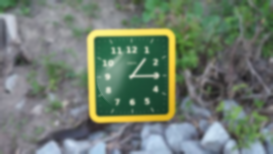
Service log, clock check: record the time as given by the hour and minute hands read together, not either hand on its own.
1:15
